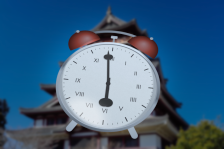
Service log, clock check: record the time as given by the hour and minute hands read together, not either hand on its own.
5:59
